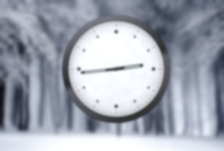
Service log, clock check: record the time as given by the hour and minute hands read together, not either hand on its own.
2:44
